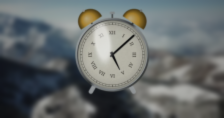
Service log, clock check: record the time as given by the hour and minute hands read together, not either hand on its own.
5:08
